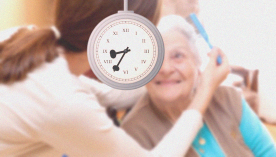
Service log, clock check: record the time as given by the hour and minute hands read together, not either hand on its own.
8:35
